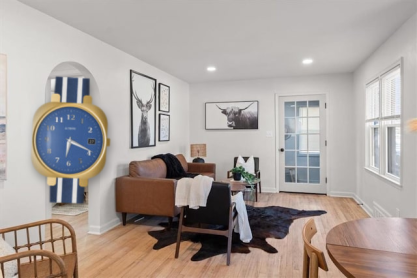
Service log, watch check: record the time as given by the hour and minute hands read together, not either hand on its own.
6:19
